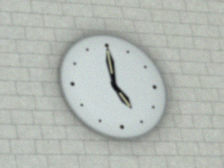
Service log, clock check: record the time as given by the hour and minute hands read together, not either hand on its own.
5:00
